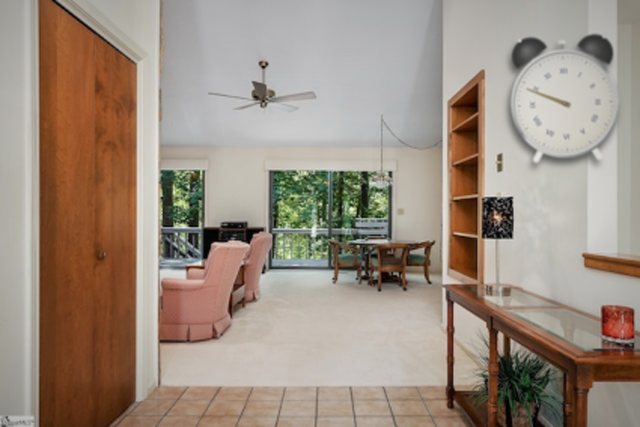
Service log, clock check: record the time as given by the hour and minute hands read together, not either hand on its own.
9:49
